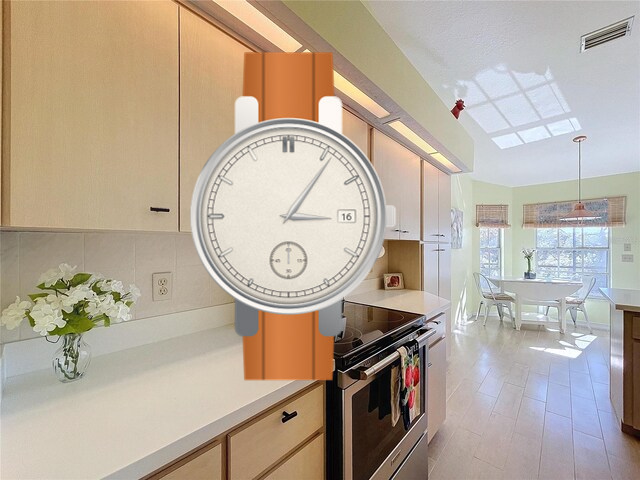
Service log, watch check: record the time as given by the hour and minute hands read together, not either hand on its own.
3:06
